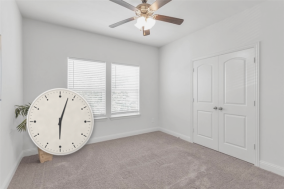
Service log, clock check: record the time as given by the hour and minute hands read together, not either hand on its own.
6:03
